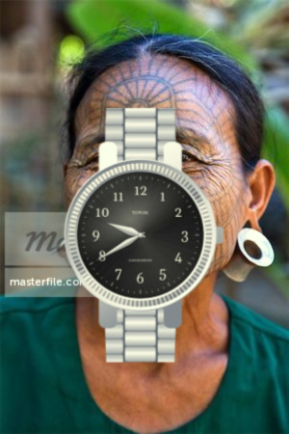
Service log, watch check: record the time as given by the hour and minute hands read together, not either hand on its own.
9:40
